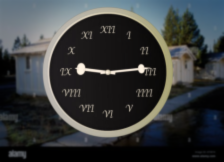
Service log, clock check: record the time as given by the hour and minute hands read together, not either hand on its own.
9:14
